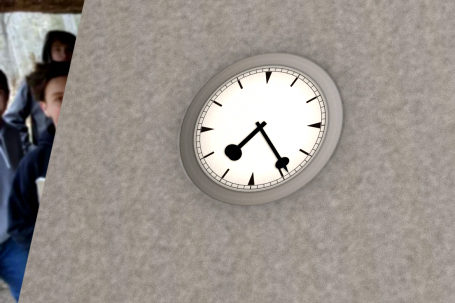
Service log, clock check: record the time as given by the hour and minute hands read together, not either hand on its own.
7:24
